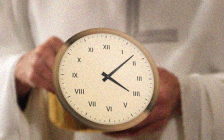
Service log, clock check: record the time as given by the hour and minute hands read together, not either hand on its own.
4:08
